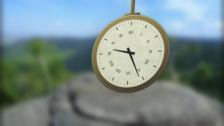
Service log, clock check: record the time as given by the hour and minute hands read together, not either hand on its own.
9:26
